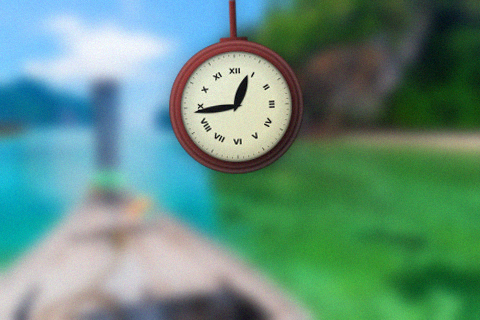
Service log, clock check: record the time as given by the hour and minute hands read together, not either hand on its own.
12:44
